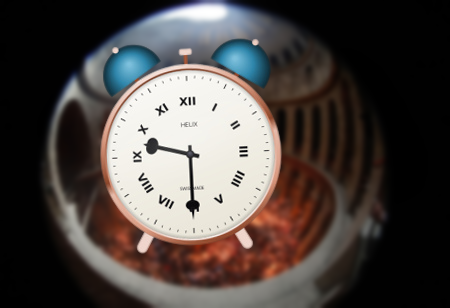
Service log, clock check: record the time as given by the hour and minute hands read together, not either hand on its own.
9:30
